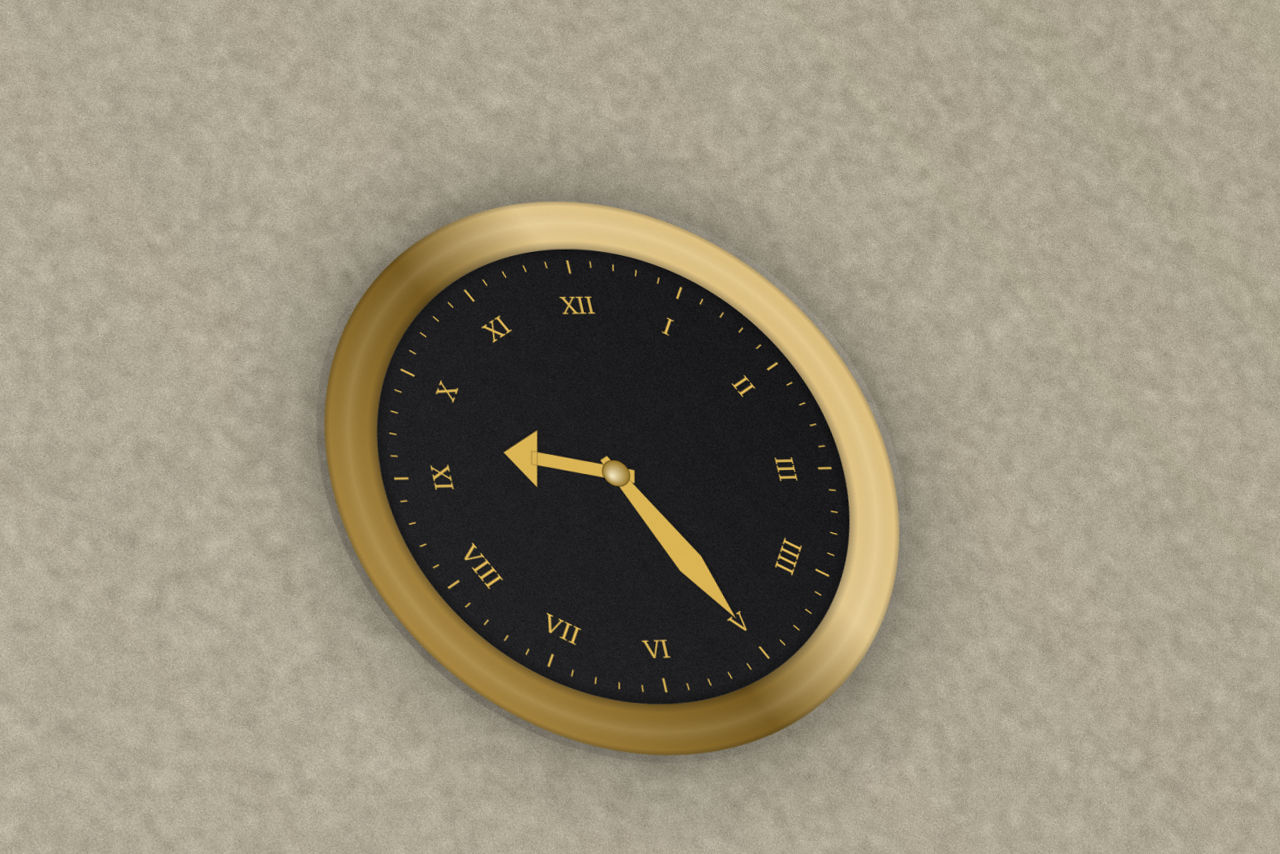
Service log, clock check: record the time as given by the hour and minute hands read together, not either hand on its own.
9:25
